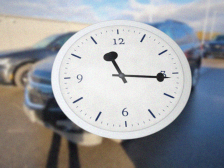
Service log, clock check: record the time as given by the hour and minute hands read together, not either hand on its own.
11:16
